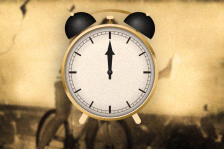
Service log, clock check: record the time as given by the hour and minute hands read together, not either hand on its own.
12:00
